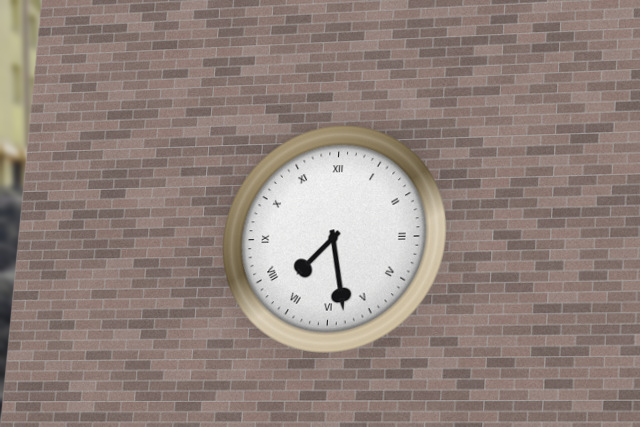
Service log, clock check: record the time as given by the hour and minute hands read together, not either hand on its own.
7:28
